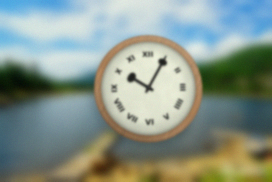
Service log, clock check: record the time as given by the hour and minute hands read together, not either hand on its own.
10:05
